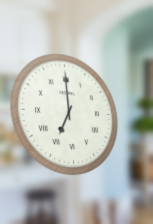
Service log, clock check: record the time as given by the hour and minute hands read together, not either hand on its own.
7:00
